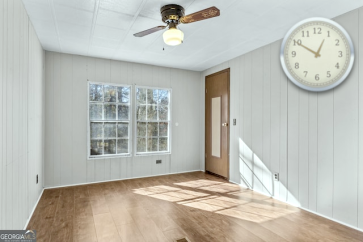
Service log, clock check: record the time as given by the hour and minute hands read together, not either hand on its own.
12:50
